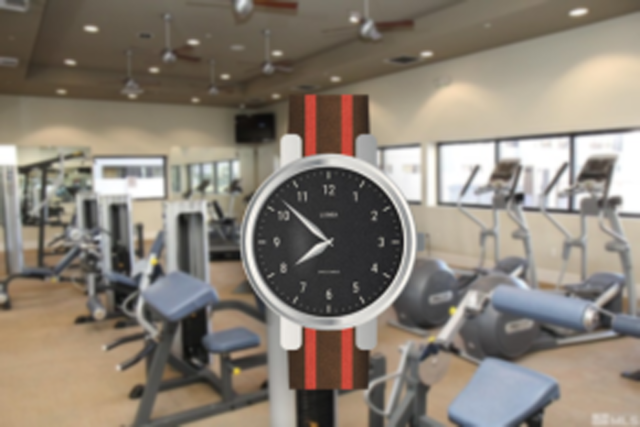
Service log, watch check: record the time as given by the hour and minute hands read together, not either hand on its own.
7:52
